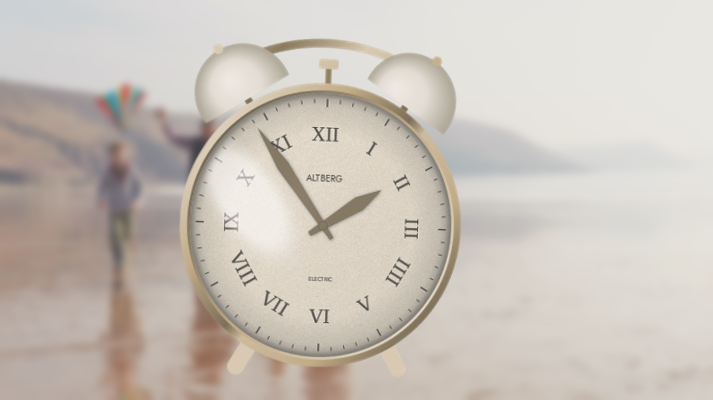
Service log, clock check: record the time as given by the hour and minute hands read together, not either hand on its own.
1:54
